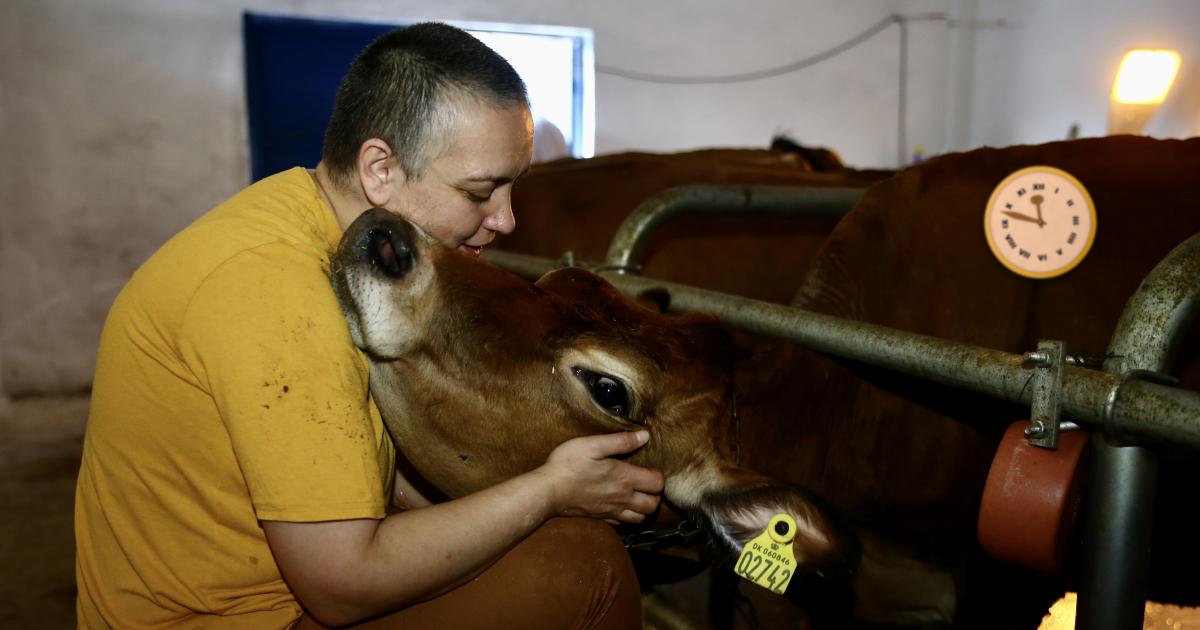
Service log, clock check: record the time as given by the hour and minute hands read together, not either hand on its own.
11:48
